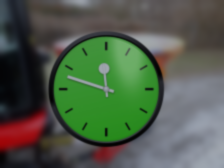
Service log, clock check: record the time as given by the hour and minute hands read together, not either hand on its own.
11:48
